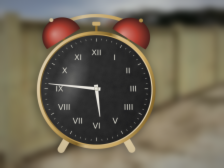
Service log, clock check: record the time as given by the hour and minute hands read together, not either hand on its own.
5:46
